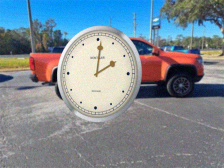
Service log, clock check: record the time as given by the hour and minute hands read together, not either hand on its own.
2:01
